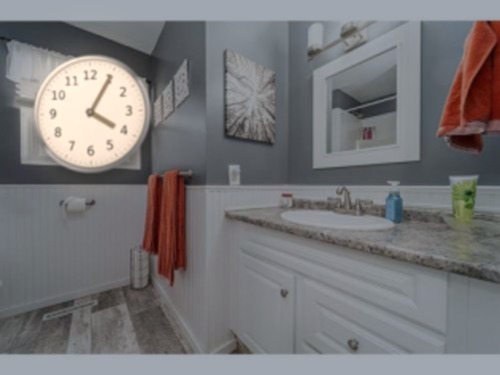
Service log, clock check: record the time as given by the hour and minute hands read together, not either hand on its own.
4:05
